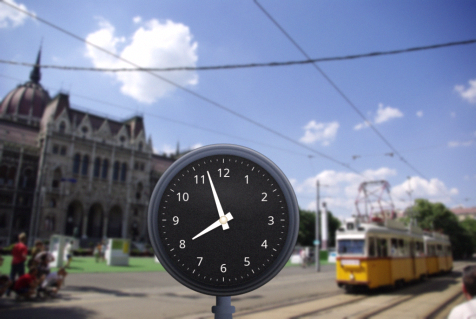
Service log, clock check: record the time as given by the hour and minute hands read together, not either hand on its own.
7:57
